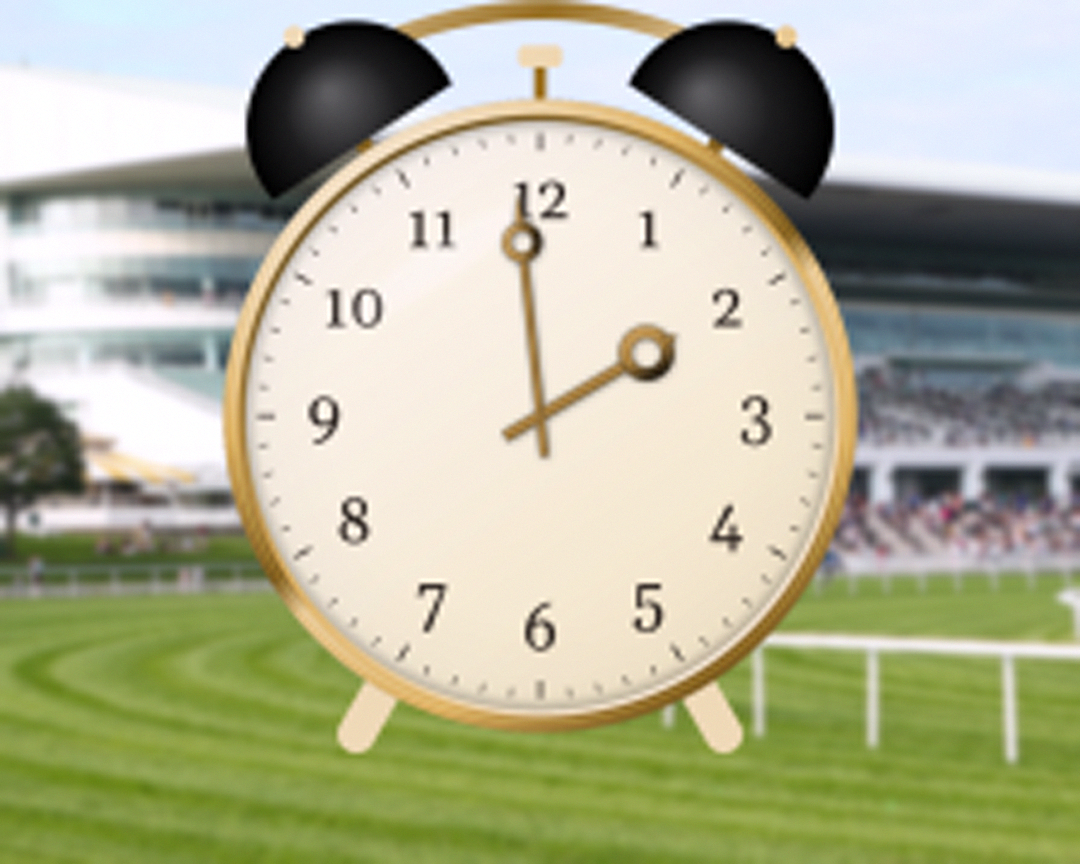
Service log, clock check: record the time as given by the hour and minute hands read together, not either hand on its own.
1:59
